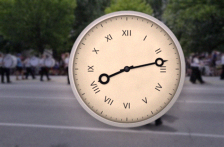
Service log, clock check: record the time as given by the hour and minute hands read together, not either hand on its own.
8:13
